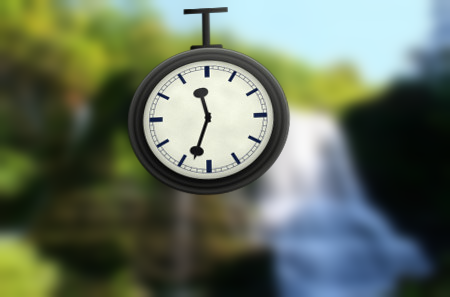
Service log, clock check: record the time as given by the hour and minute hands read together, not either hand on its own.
11:33
